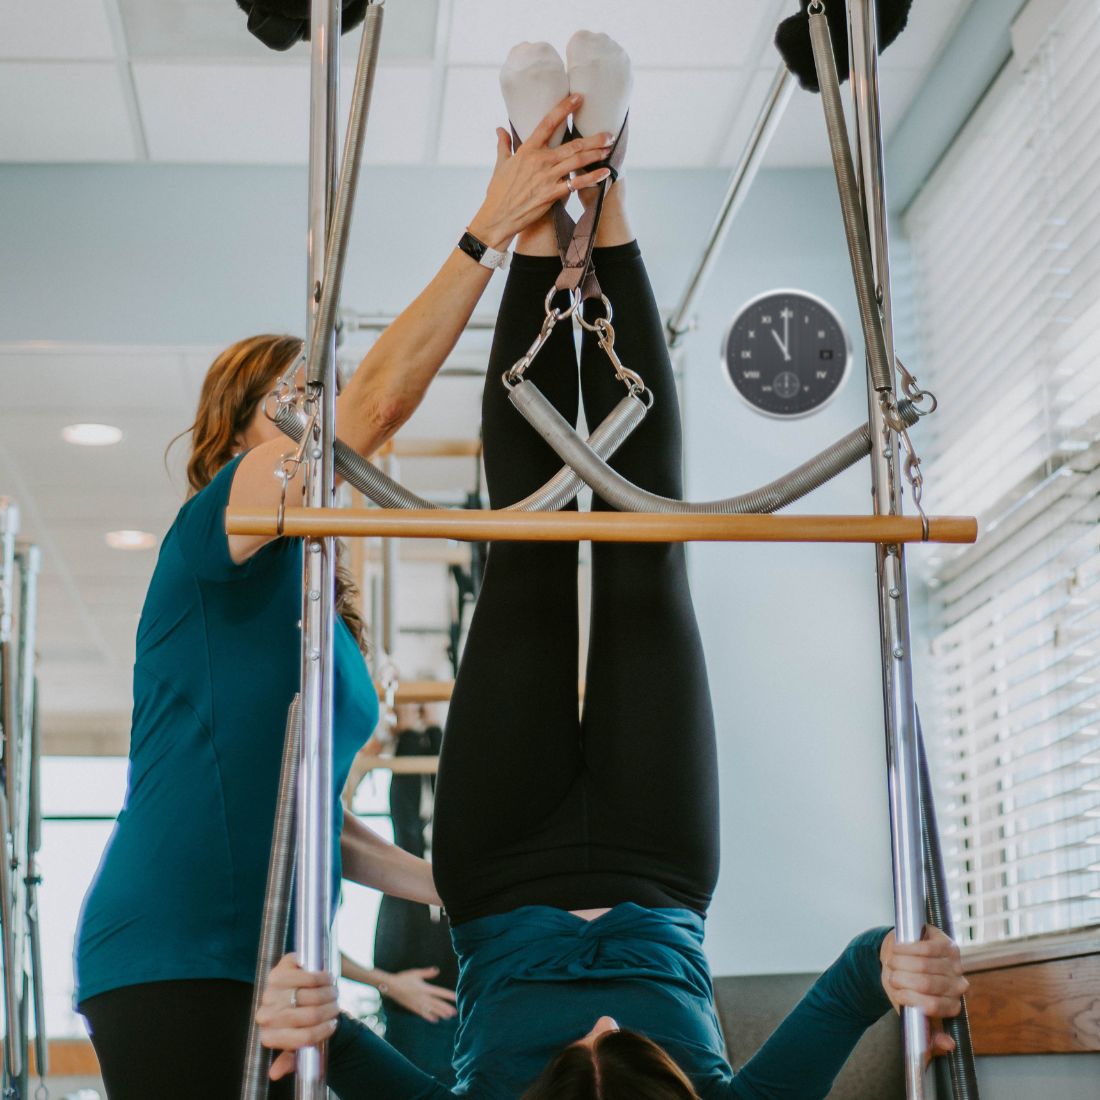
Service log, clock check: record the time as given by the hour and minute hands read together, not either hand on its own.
11:00
